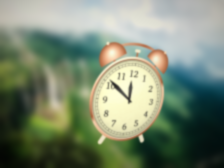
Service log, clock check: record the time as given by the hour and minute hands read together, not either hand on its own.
11:51
